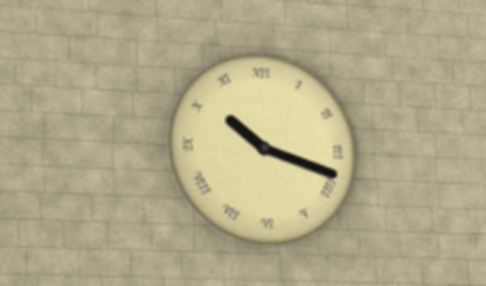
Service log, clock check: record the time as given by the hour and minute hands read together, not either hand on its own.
10:18
